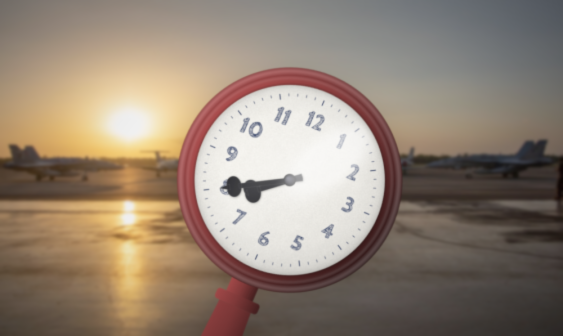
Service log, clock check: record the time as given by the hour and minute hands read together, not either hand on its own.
7:40
